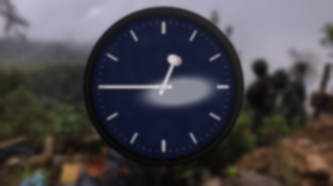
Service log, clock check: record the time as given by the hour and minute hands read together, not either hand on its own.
12:45
